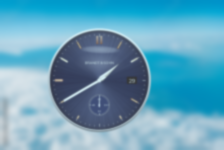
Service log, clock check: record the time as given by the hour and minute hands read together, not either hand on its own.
1:40
